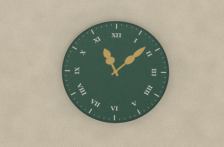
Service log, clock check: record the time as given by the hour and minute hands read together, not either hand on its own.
11:08
